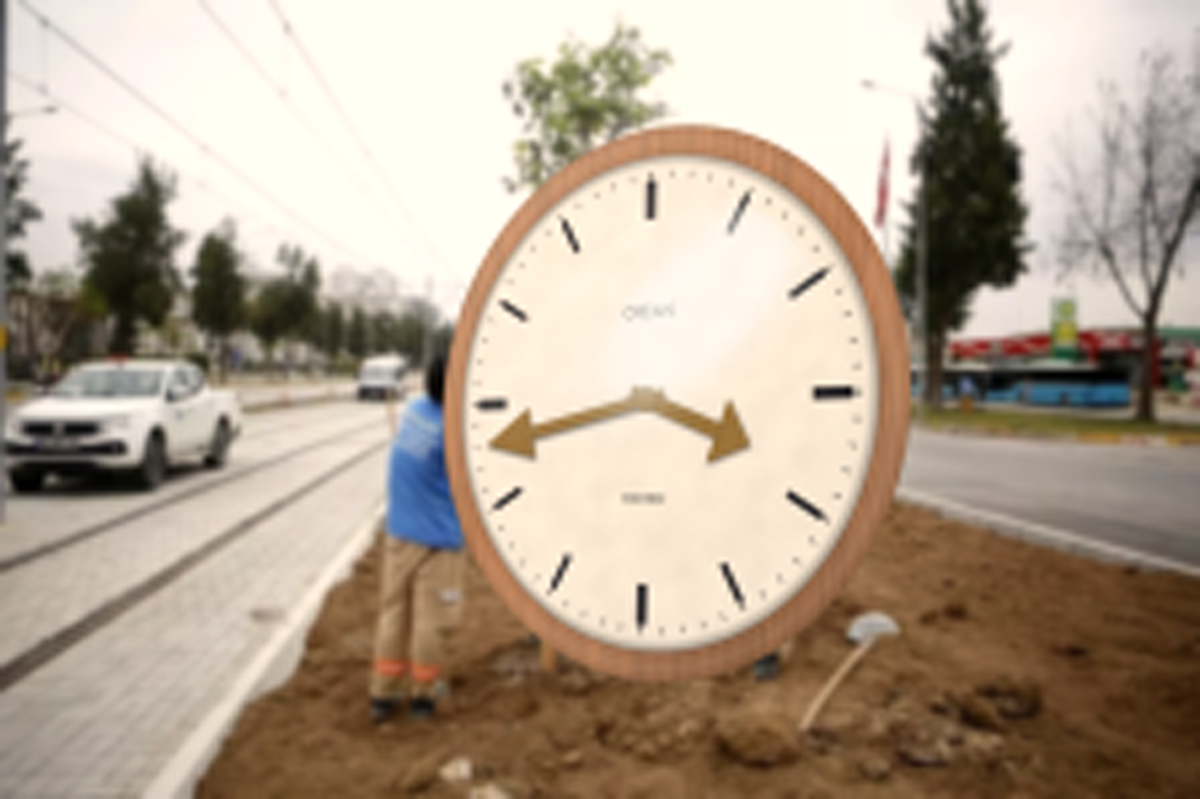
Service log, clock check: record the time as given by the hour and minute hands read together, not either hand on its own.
3:43
